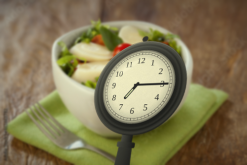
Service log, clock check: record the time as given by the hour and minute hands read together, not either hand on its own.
7:15
